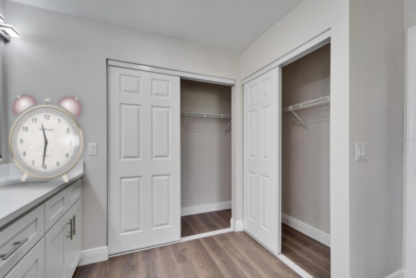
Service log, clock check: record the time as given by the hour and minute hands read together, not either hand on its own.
11:31
